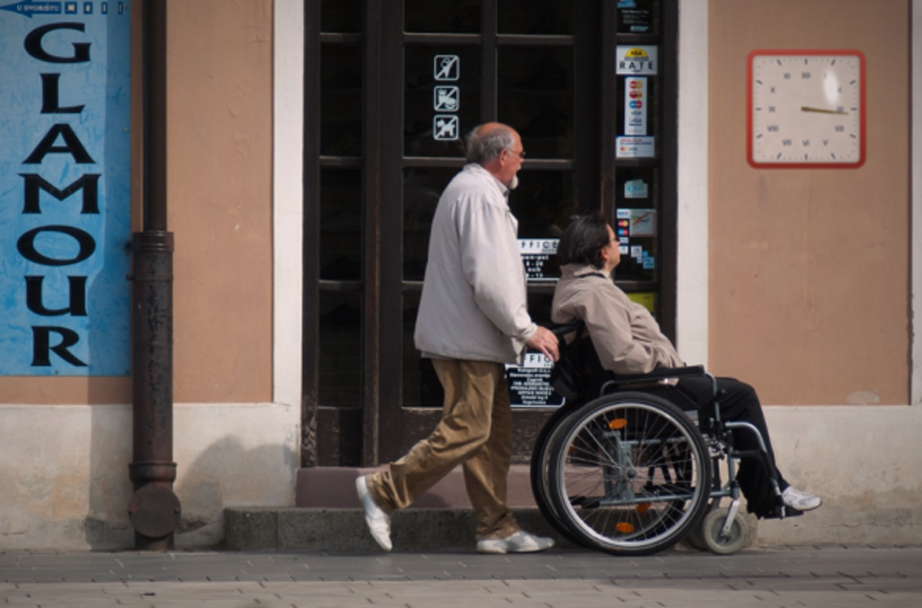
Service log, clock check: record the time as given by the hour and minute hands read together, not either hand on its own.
3:16
